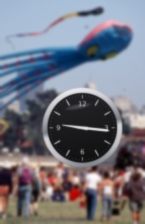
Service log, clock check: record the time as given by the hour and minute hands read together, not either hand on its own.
9:16
